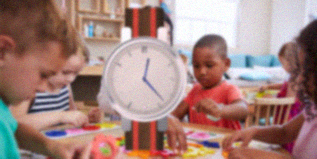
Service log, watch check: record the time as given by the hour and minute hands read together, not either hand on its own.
12:23
